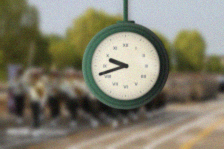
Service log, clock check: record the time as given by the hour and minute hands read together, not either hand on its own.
9:42
